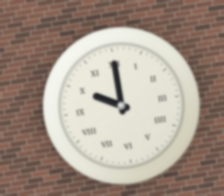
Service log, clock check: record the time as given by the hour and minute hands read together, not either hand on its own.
10:00
